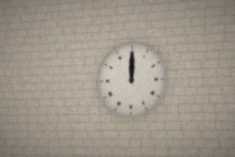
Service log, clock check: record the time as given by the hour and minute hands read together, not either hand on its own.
12:00
